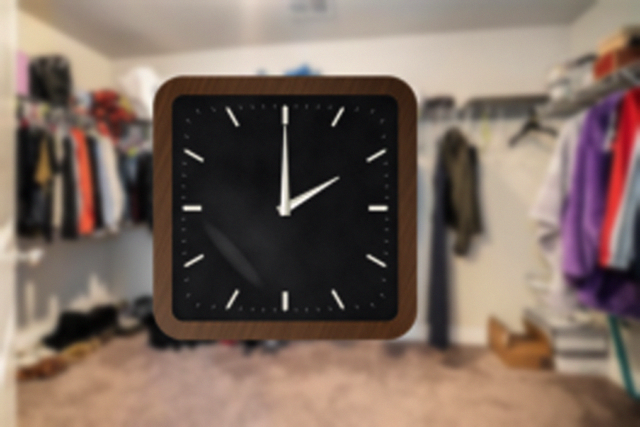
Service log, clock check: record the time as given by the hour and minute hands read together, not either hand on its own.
2:00
